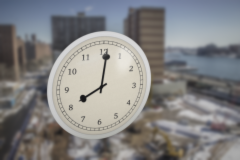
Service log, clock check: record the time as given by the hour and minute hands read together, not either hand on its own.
8:01
